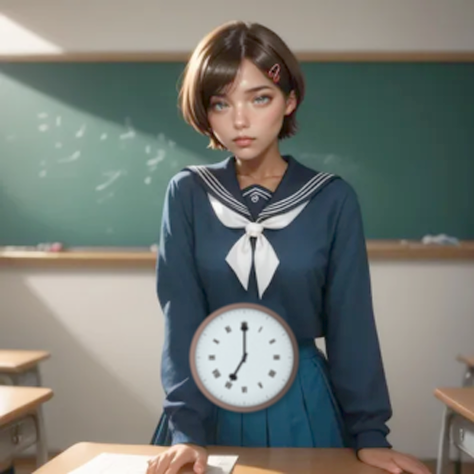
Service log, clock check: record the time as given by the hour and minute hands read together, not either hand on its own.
7:00
